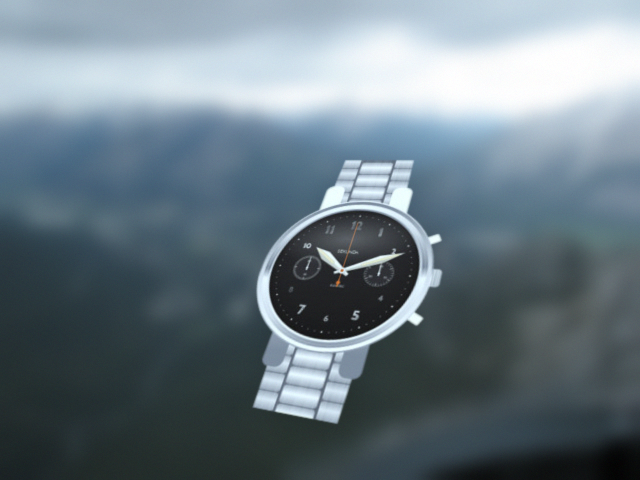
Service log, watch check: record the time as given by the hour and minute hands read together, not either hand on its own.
10:11
